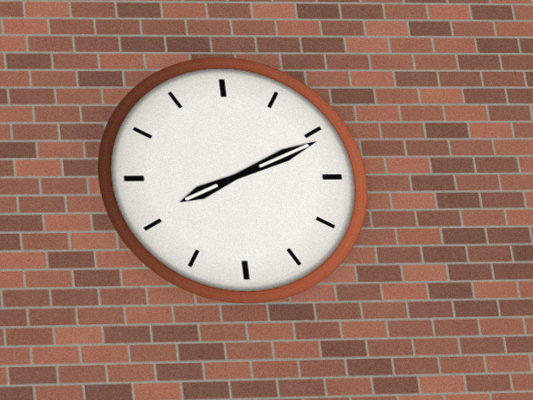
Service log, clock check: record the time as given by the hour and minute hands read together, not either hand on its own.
8:11
